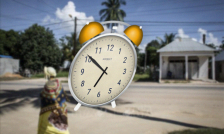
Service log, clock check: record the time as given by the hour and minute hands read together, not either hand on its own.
6:51
